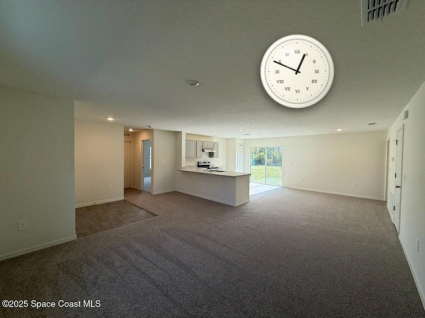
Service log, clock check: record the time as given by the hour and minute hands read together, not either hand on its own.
12:49
